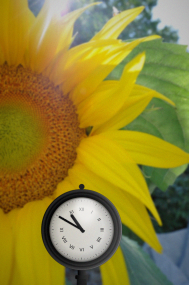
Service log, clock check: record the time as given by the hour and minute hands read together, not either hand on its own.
10:50
